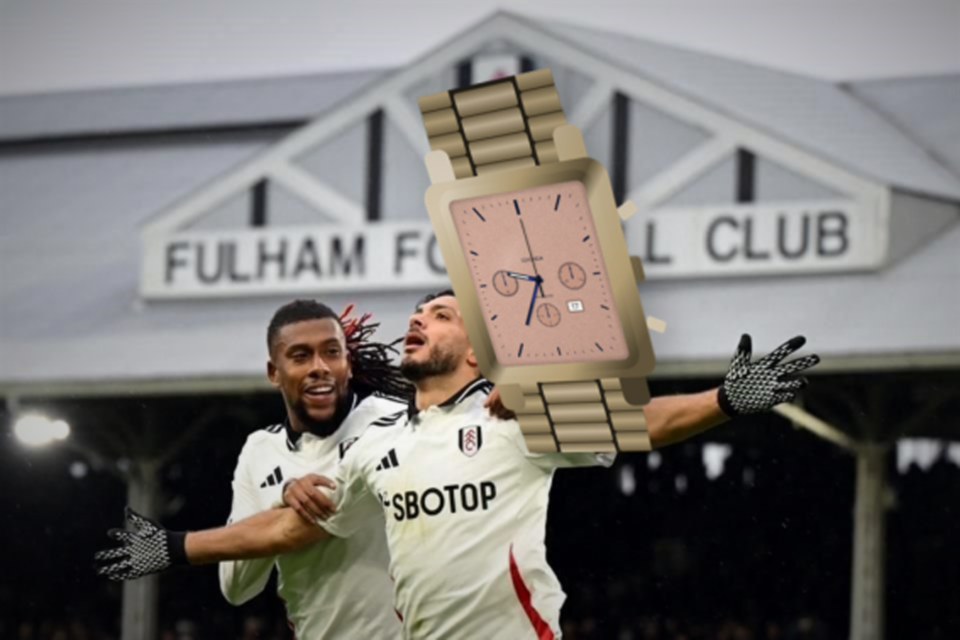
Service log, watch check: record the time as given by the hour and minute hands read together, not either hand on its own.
9:35
